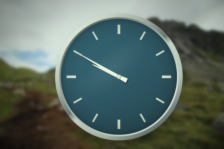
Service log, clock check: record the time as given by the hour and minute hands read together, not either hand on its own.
9:50
